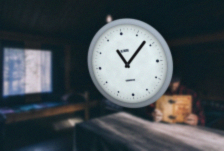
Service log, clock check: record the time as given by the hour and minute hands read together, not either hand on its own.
11:08
